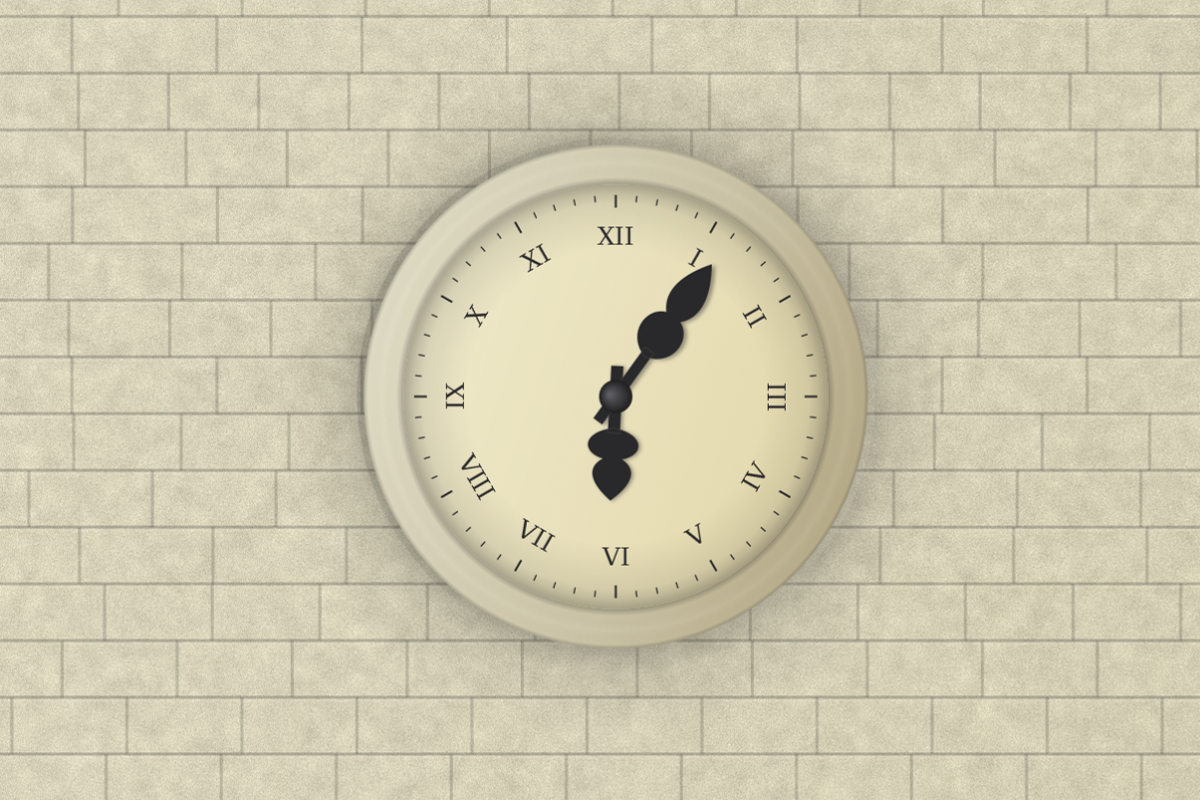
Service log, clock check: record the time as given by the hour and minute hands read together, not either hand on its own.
6:06
